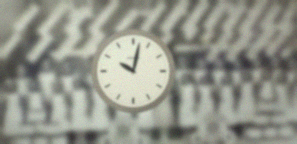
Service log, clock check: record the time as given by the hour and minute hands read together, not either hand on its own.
10:02
